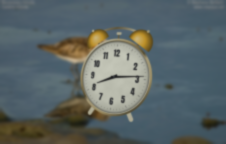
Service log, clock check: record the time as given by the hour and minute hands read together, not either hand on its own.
8:14
